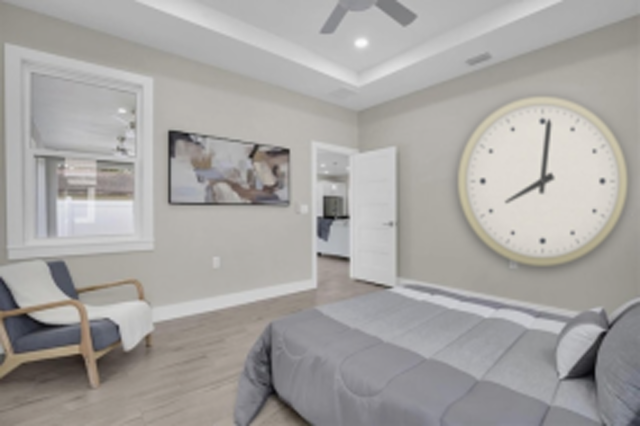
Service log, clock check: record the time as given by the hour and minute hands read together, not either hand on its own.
8:01
